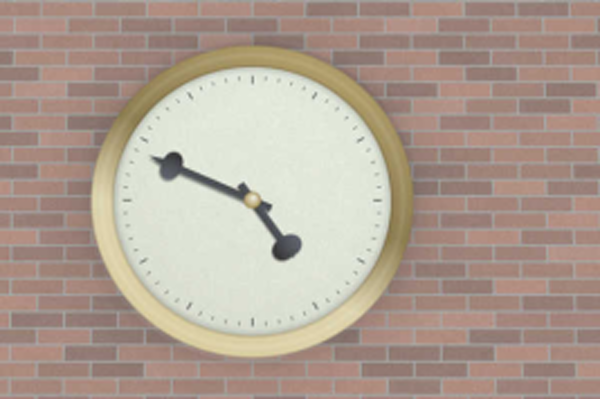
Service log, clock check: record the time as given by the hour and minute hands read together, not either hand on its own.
4:49
